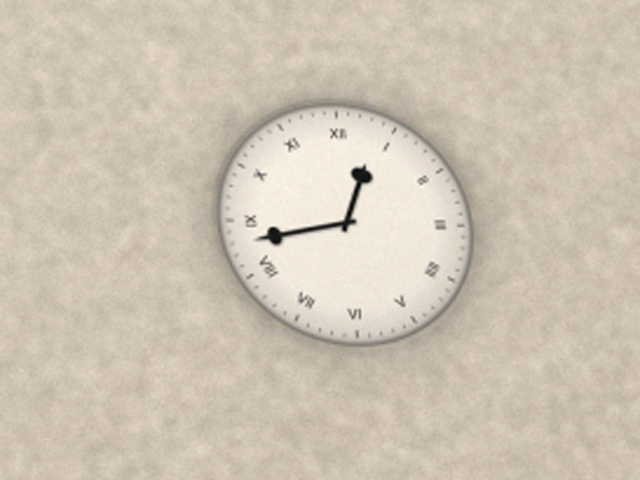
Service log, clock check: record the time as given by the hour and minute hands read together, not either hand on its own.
12:43
